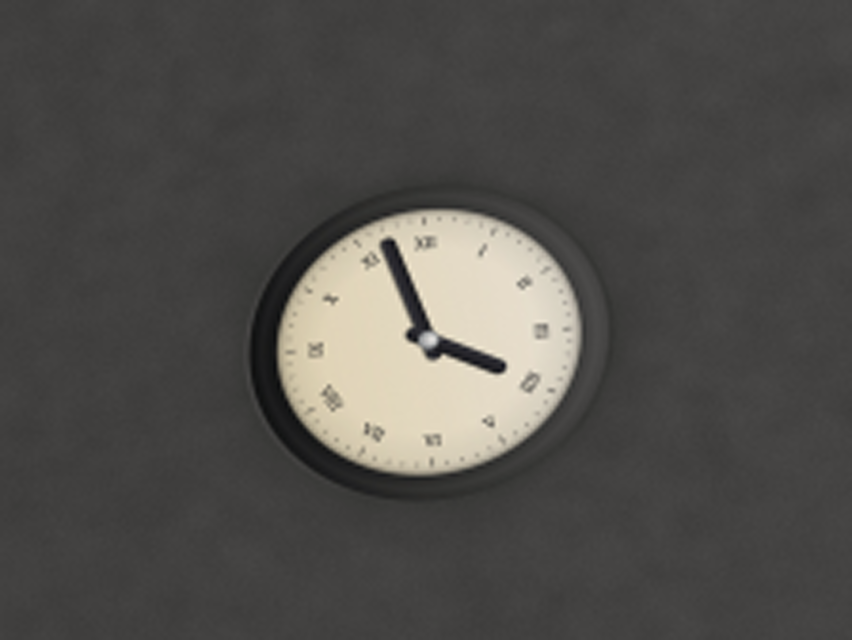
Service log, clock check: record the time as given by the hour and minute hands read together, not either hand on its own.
3:57
